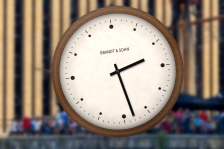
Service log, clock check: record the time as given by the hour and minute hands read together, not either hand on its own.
2:28
